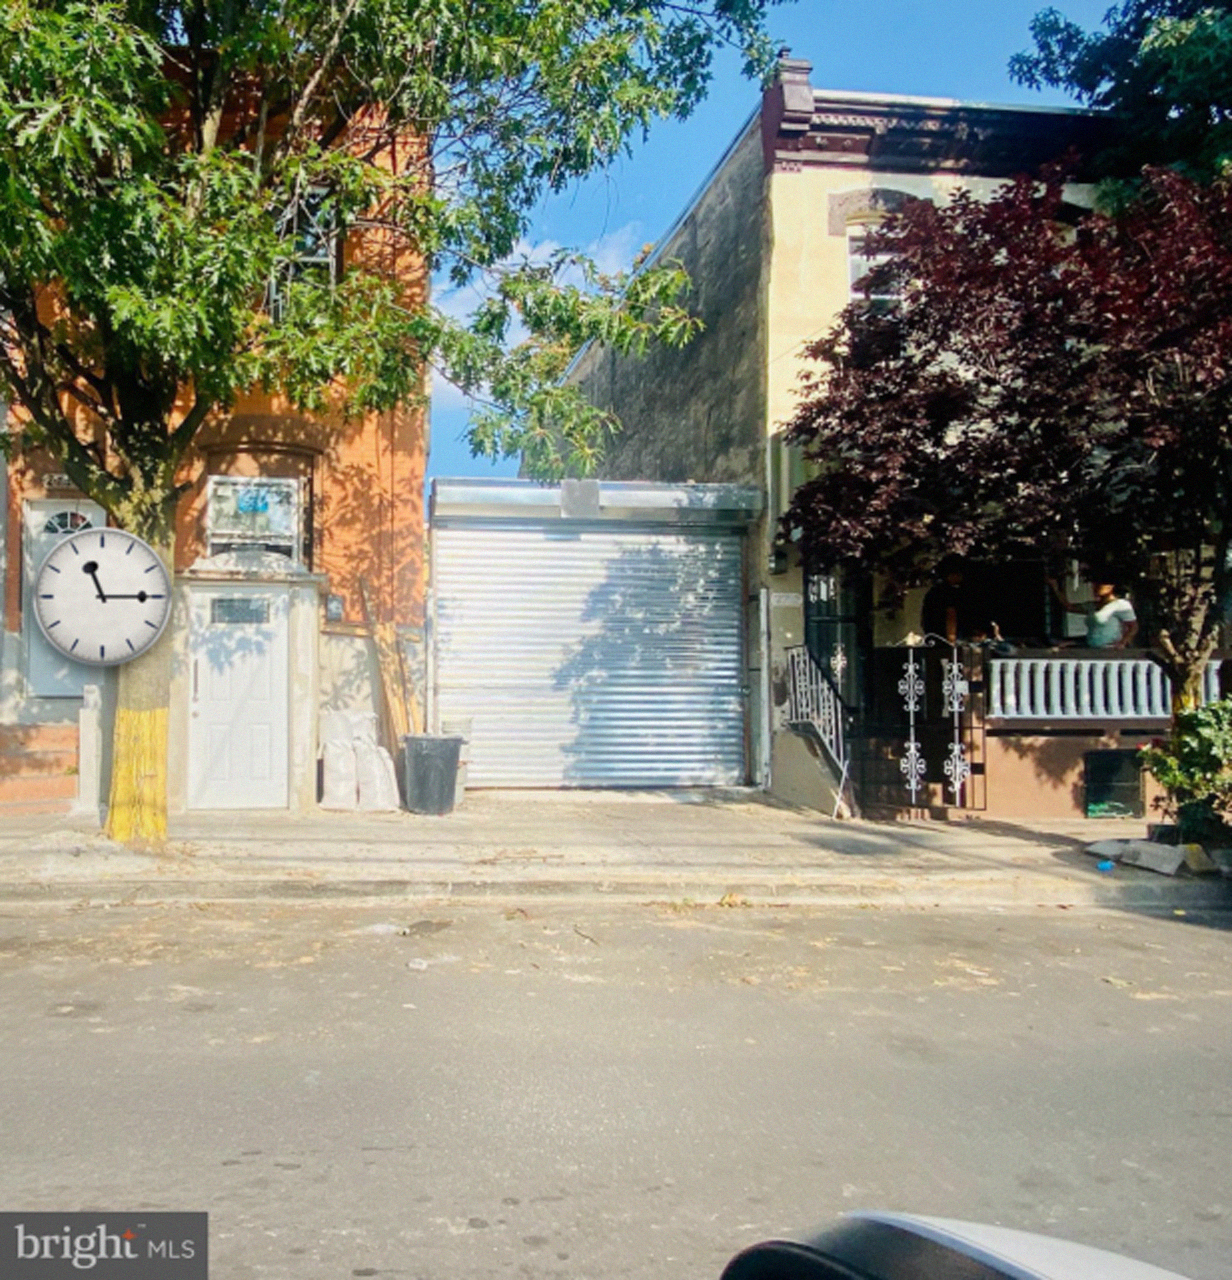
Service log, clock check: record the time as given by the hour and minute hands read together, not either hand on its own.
11:15
